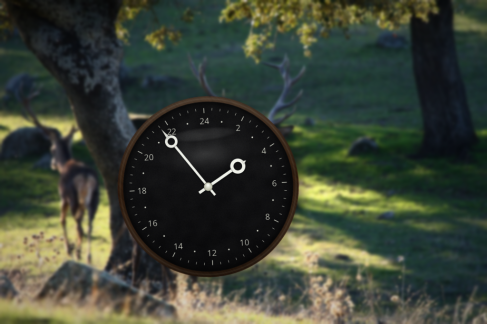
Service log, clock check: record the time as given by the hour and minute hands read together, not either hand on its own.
3:54
